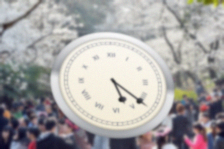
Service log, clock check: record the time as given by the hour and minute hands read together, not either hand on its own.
5:22
